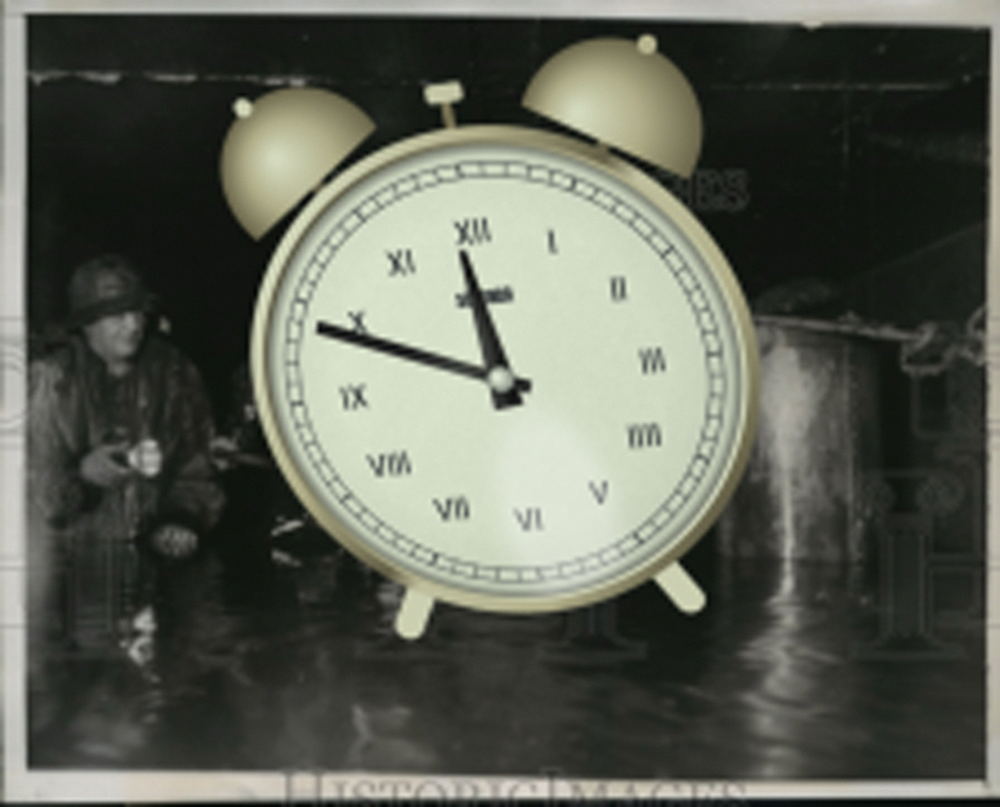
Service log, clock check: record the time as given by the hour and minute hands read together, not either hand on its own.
11:49
